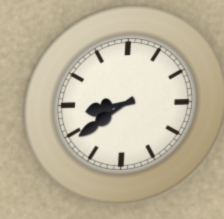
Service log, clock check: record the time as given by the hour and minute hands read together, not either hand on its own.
8:39
